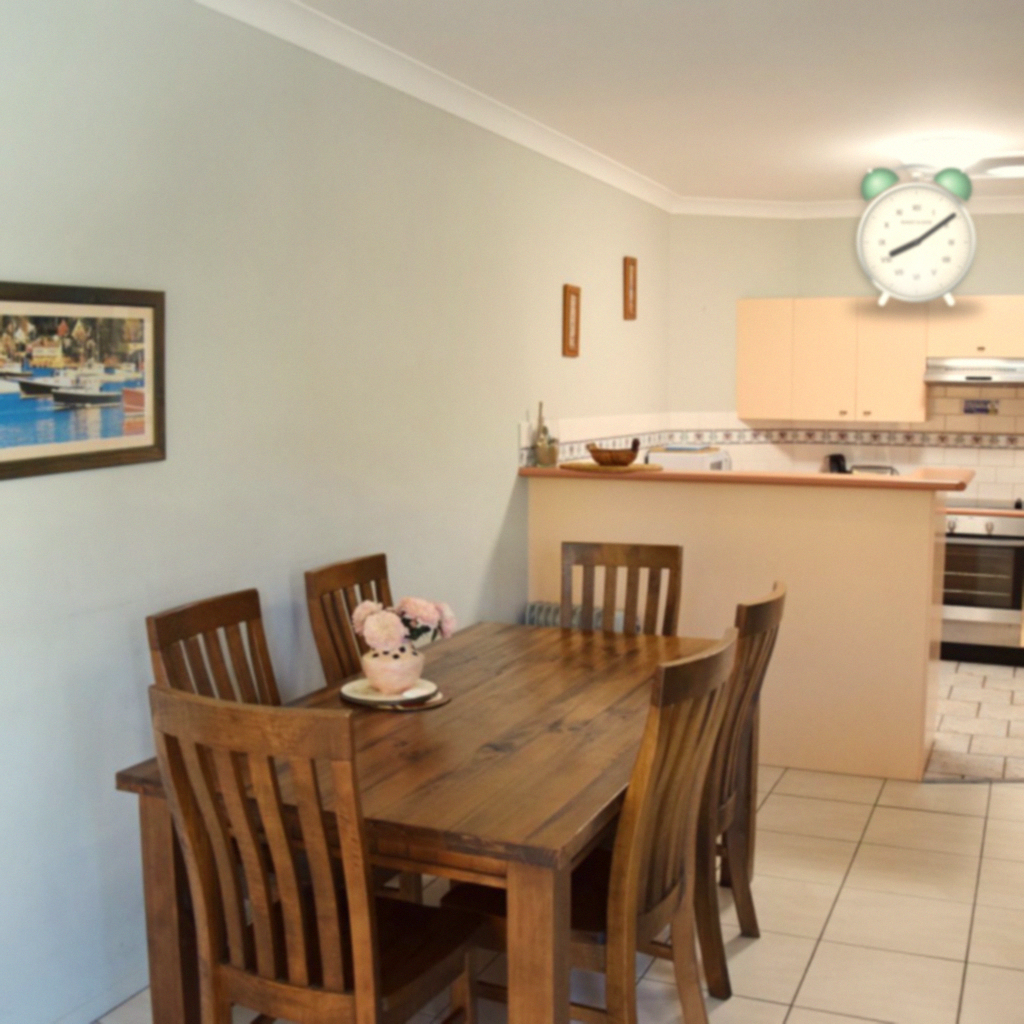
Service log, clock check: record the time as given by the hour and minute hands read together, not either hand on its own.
8:09
